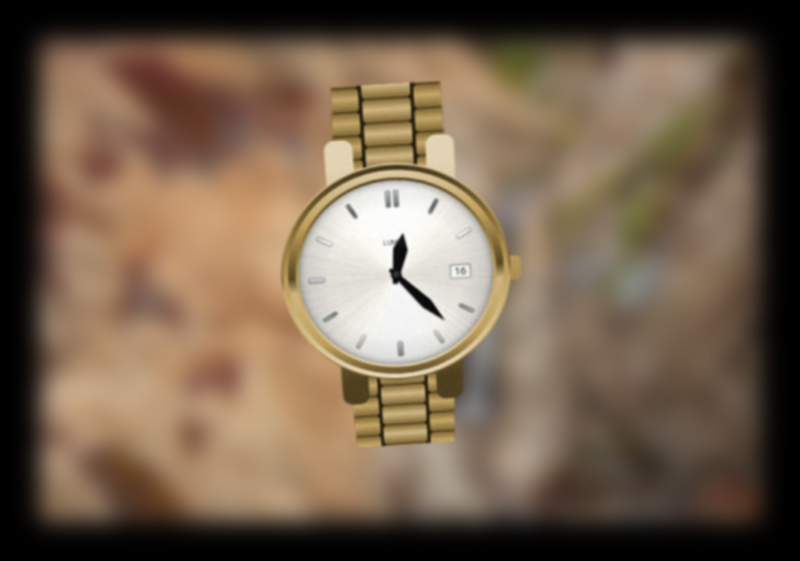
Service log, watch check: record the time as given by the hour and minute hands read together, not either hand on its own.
12:23
